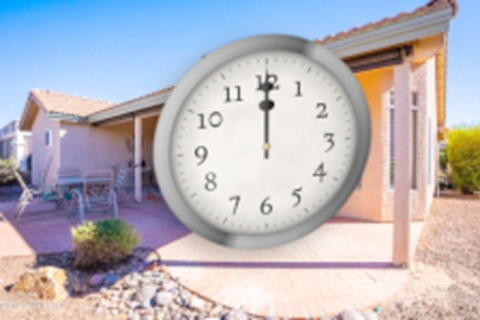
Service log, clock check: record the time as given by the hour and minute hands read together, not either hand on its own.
12:00
